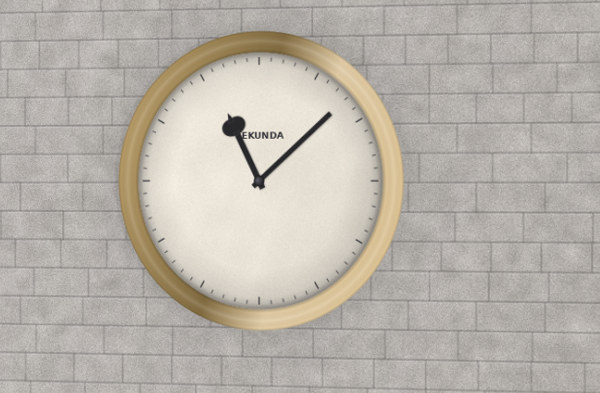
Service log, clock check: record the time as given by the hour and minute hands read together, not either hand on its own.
11:08
